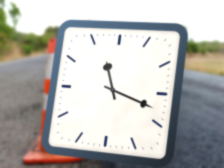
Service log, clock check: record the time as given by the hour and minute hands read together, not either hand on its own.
11:18
